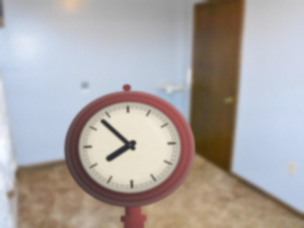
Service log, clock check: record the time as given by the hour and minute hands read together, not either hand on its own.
7:53
